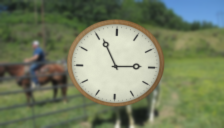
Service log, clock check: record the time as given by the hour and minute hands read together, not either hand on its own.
2:56
